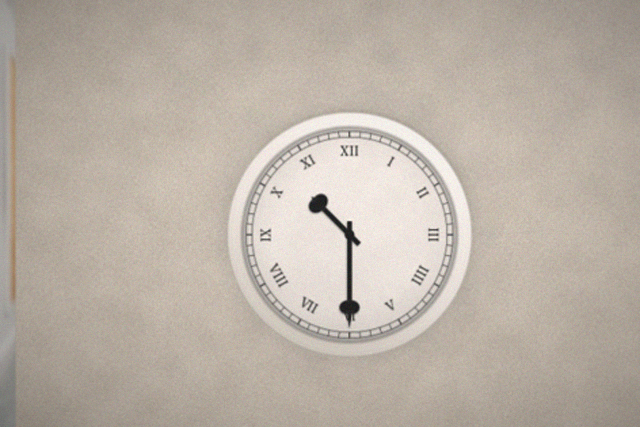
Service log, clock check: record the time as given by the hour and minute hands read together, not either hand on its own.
10:30
